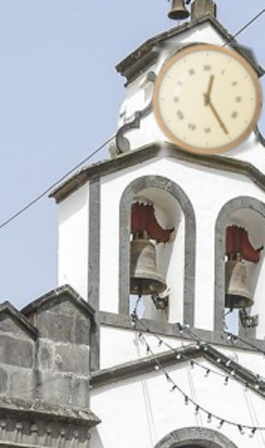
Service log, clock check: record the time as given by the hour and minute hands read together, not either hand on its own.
12:25
